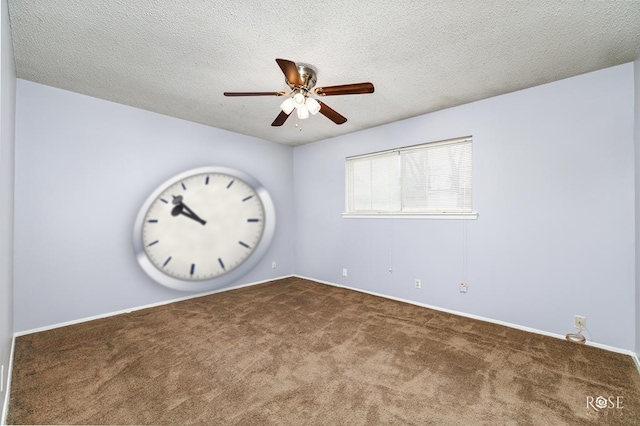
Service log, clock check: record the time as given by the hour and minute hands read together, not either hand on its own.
9:52
